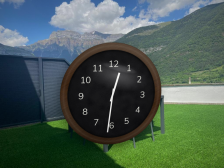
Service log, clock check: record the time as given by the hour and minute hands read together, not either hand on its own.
12:31
